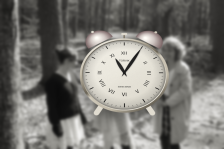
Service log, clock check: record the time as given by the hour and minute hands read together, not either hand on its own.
11:05
